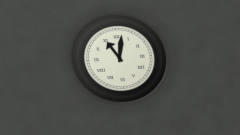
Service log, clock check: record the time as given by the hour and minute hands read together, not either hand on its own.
11:02
